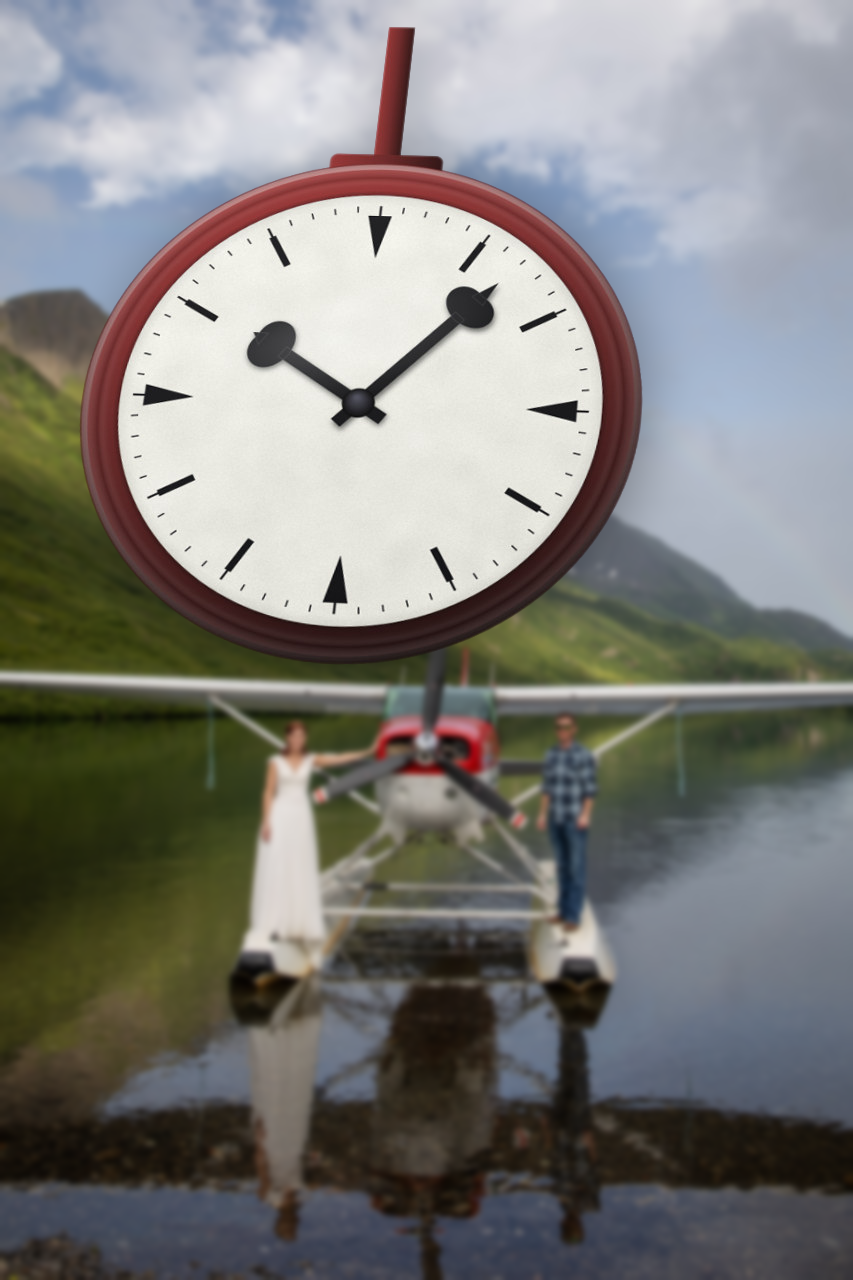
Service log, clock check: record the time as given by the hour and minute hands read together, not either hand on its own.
10:07
